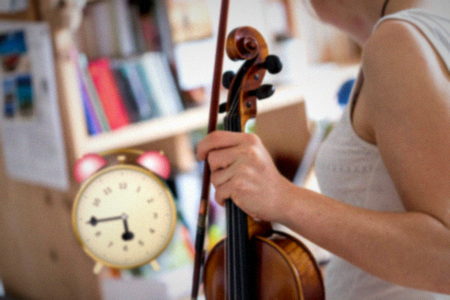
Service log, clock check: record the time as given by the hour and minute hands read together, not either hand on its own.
5:44
